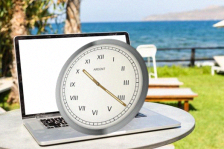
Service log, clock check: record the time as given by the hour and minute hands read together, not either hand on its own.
10:21
